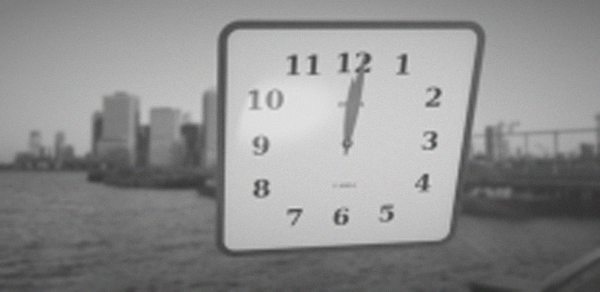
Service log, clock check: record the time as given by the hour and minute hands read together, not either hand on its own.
12:01
